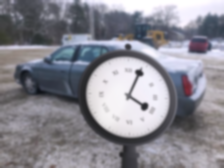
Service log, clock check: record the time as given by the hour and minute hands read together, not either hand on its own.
4:04
